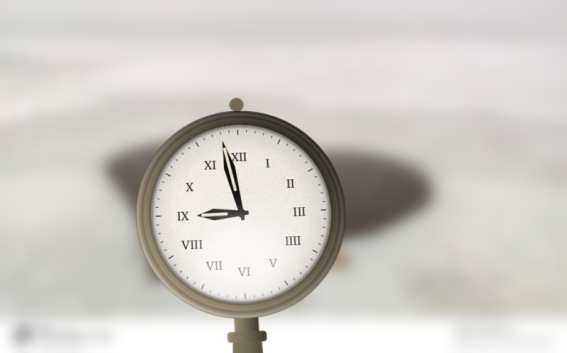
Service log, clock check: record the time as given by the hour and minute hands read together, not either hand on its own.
8:58
